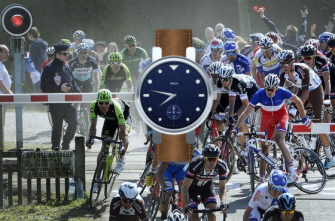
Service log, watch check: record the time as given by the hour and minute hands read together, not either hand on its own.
7:47
